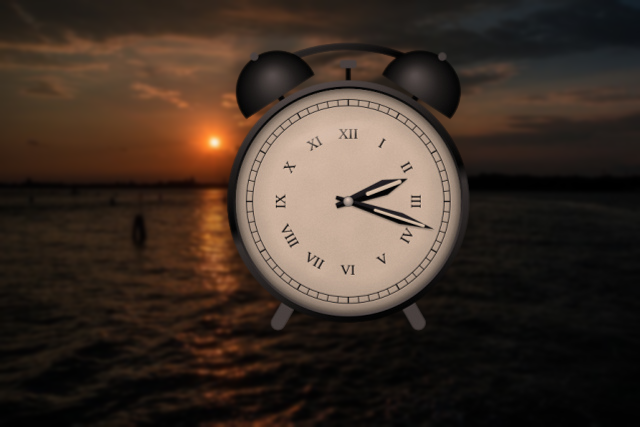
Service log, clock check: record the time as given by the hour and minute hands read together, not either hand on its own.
2:18
